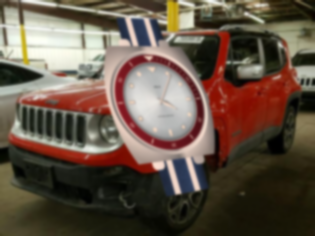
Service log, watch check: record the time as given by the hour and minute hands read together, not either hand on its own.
4:06
